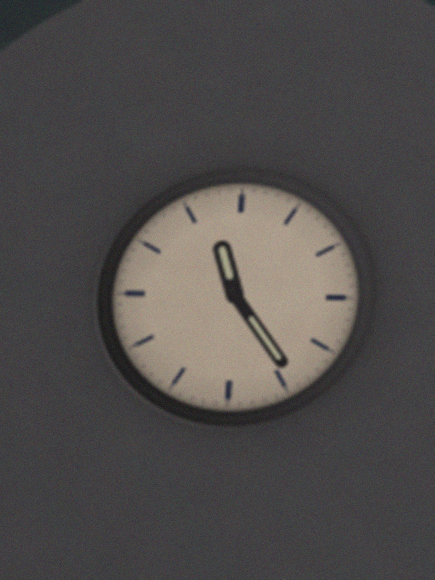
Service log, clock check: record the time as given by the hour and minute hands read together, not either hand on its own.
11:24
